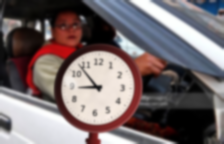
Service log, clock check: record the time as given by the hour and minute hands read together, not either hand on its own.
8:53
